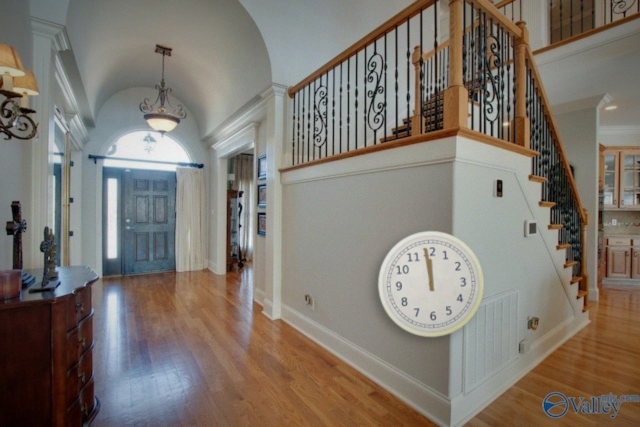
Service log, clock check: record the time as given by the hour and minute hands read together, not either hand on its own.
11:59
